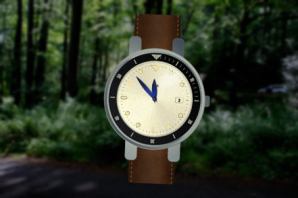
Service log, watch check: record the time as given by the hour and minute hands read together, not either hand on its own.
11:53
